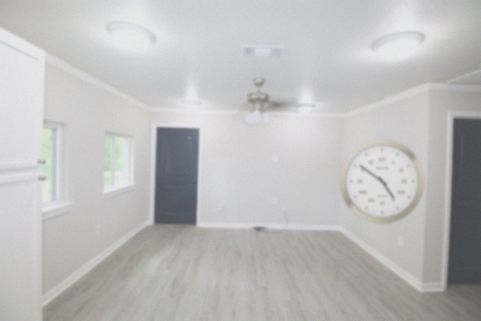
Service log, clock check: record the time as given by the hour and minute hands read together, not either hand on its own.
4:51
